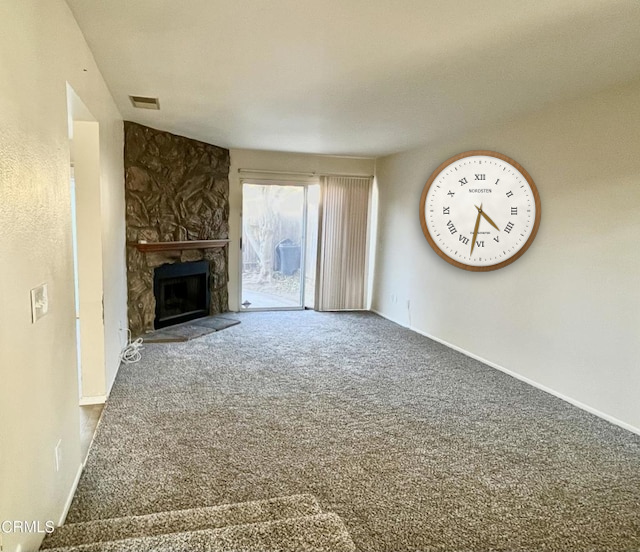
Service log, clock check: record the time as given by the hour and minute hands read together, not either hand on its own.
4:32
